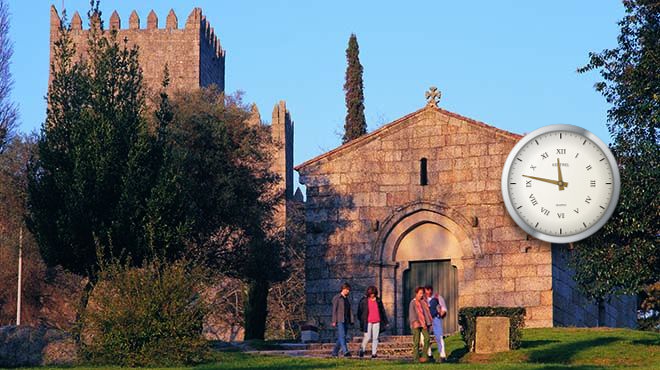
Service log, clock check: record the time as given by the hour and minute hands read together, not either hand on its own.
11:47
